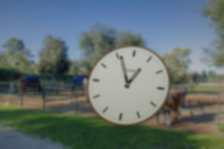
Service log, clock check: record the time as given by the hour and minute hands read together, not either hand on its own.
12:56
